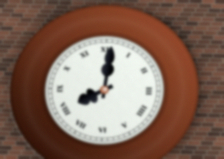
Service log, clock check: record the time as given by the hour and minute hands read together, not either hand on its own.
8:01
